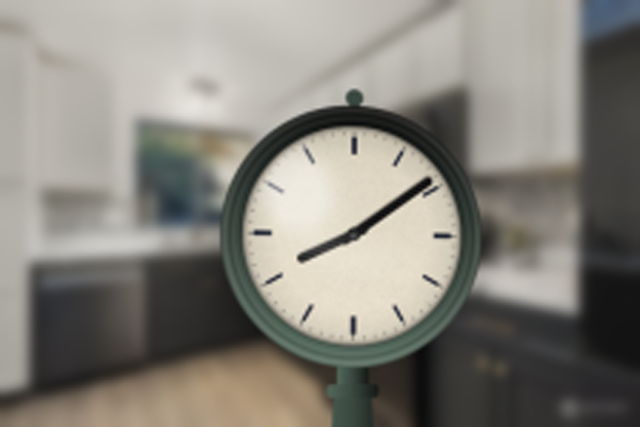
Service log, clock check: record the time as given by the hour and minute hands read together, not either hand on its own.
8:09
